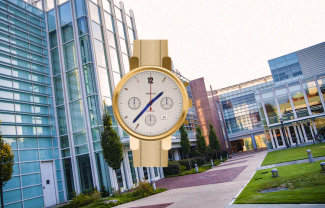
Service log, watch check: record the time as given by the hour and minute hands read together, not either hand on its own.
1:37
